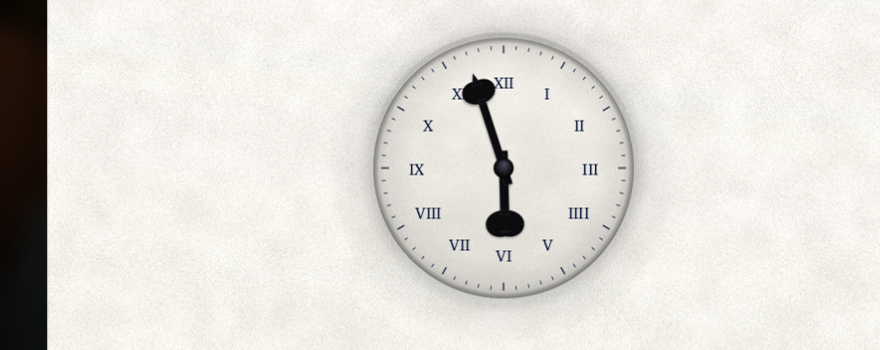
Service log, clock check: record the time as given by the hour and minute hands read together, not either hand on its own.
5:57
